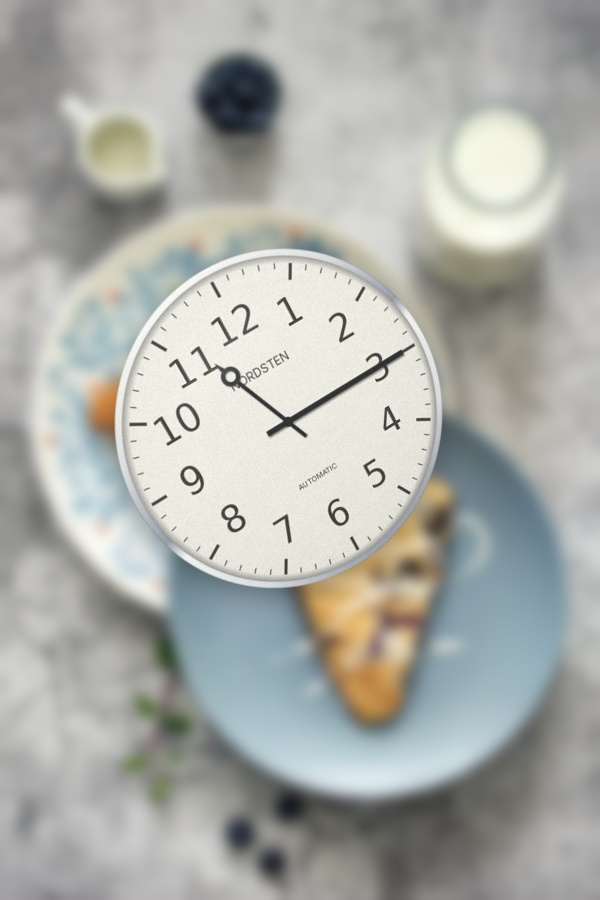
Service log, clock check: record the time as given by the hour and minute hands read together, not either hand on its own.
11:15
